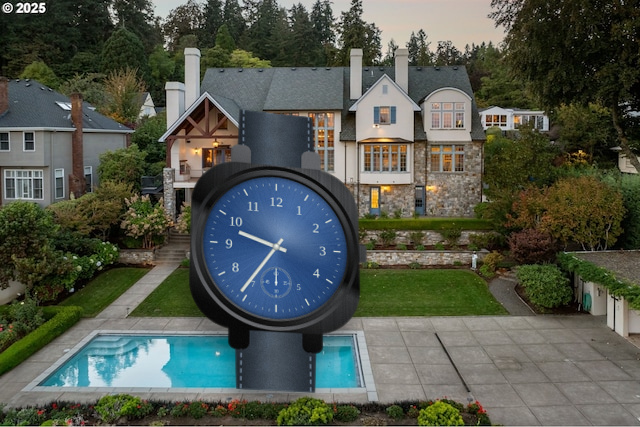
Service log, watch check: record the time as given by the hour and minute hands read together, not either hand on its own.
9:36
